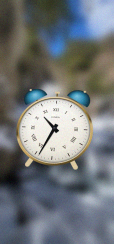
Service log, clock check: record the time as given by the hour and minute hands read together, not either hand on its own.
10:34
